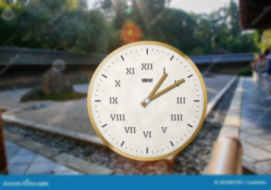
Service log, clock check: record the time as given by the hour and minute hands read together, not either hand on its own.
1:10
